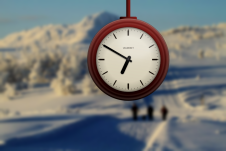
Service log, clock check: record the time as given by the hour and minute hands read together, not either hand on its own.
6:50
